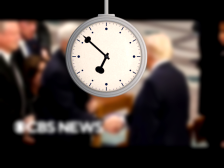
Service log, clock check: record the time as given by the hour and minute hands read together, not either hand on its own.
6:52
